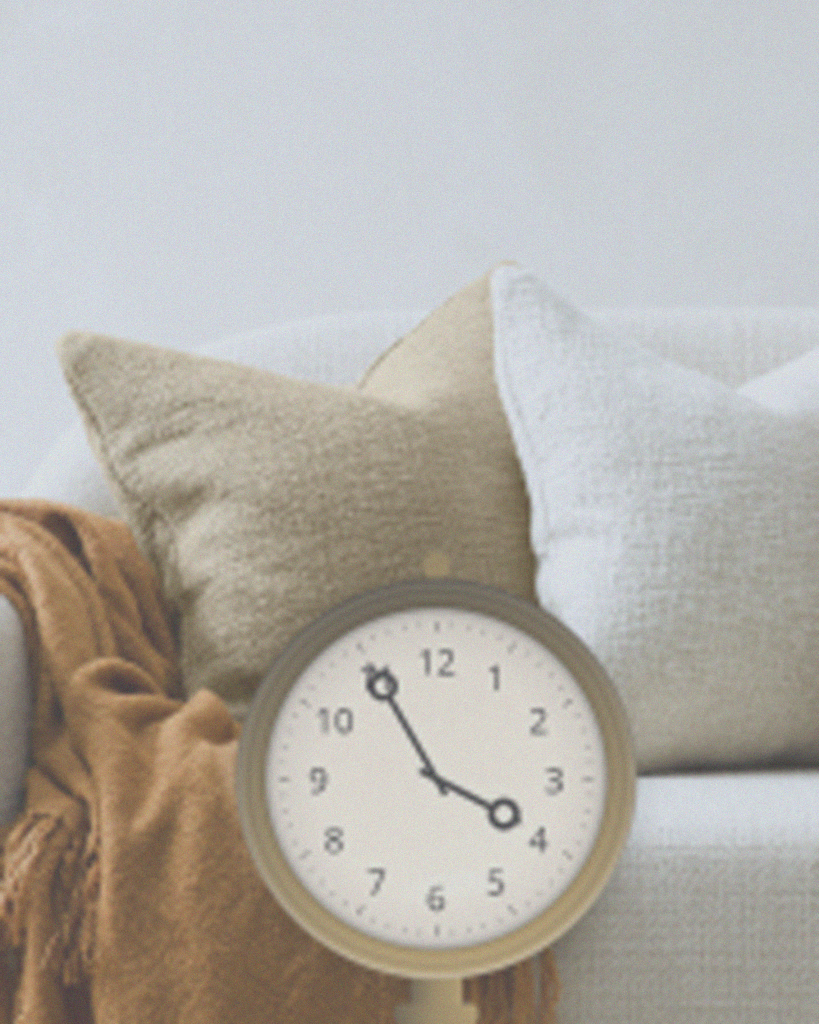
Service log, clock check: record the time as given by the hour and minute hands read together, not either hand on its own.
3:55
